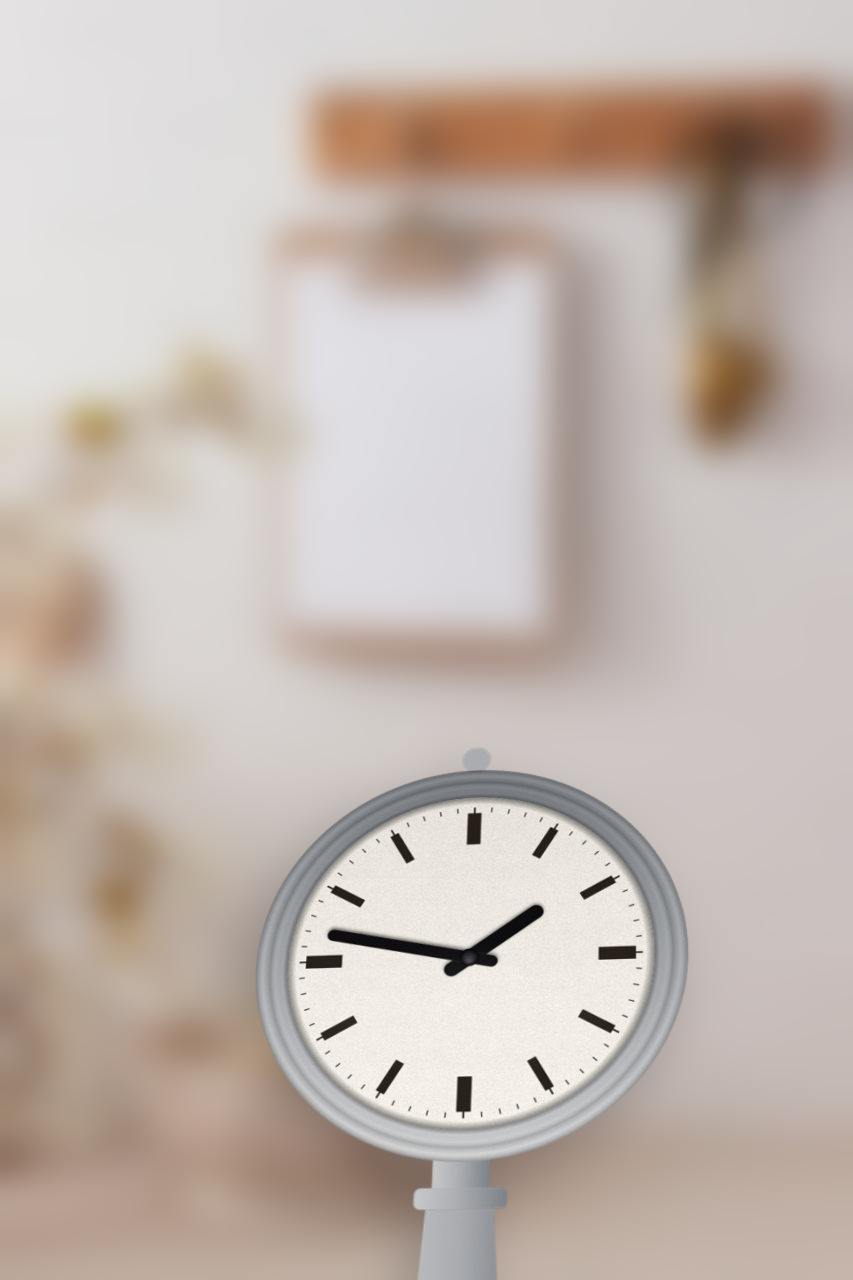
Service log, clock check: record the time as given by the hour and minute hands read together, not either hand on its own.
1:47
